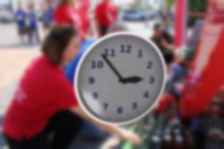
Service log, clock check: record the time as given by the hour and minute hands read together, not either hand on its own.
2:53
